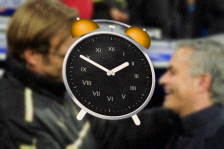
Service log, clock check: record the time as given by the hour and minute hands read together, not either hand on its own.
1:49
